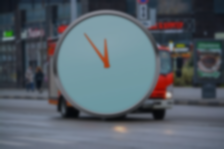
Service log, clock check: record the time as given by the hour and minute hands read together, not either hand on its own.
11:54
